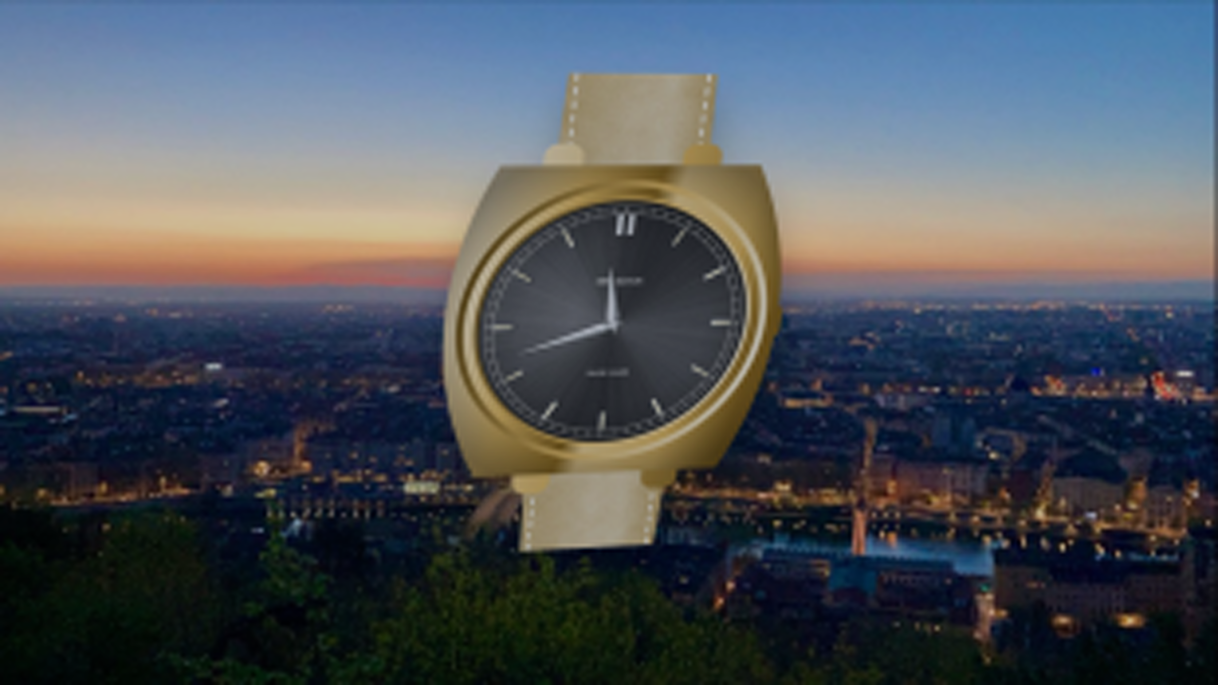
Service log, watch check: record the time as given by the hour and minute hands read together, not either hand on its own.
11:42
